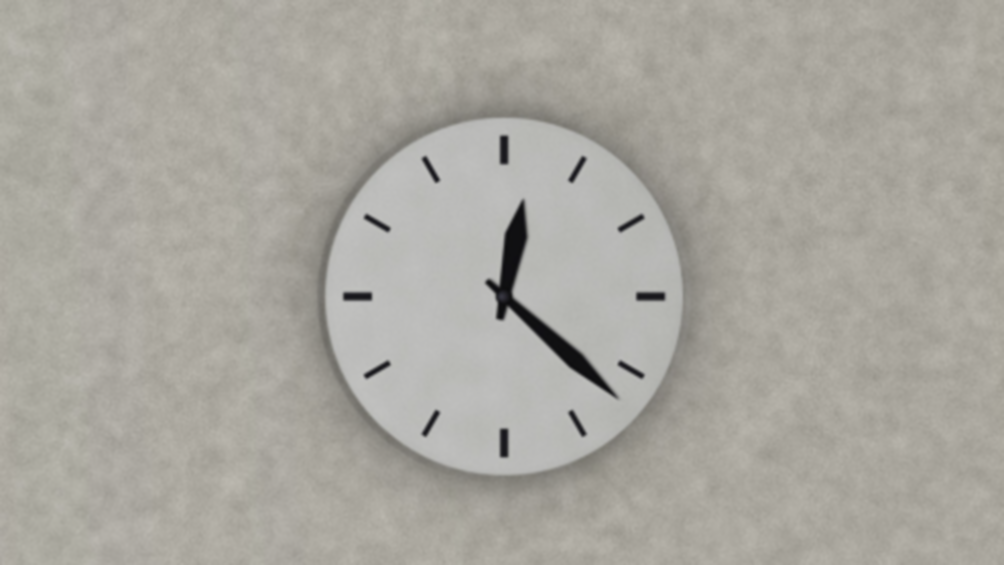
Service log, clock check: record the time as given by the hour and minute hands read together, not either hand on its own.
12:22
